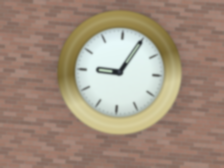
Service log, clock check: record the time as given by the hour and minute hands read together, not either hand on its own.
9:05
